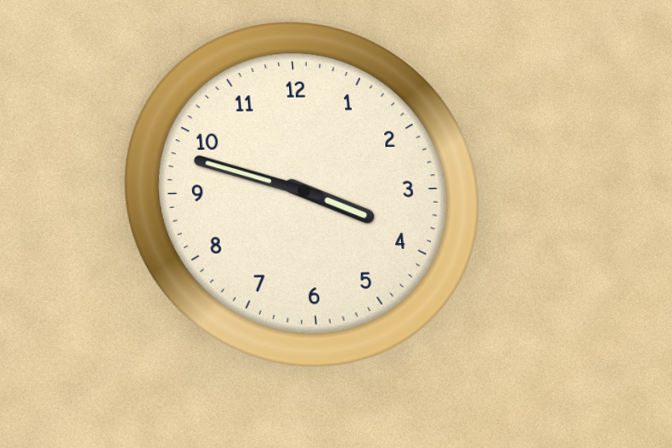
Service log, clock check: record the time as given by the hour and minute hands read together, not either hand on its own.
3:48
